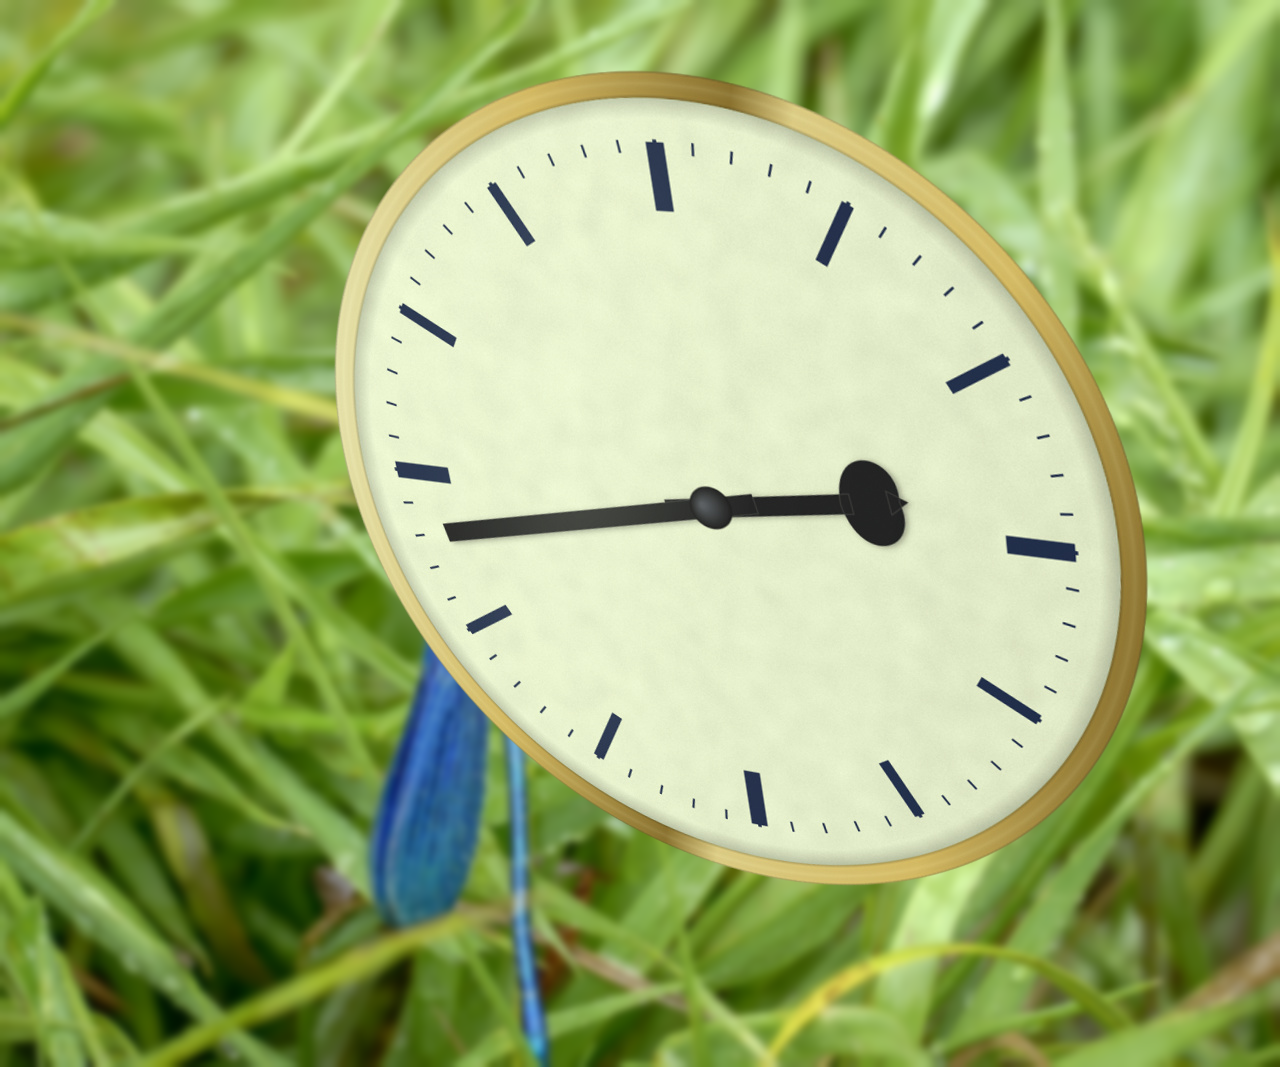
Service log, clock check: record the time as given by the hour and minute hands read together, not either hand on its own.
2:43
